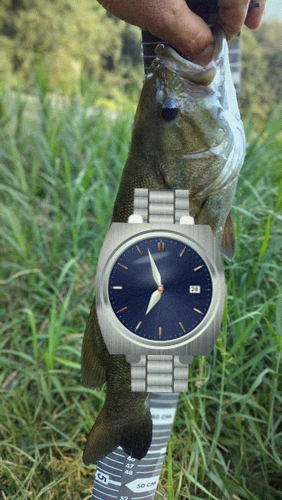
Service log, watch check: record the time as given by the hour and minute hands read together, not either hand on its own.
6:57
